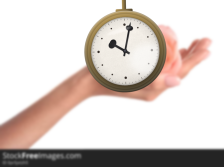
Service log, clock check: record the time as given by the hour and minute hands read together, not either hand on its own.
10:02
